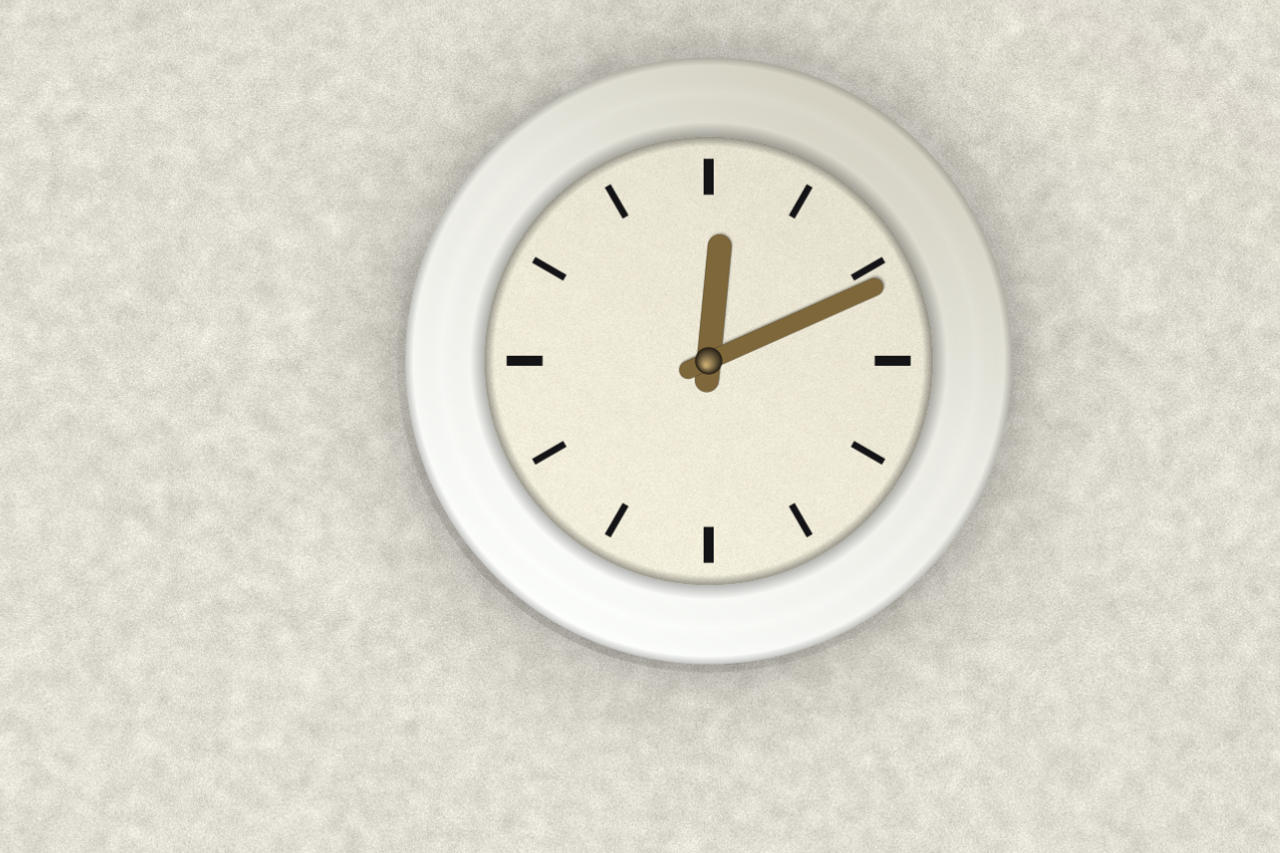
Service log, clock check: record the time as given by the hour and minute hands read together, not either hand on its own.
12:11
